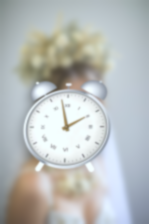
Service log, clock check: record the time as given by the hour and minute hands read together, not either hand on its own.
1:58
